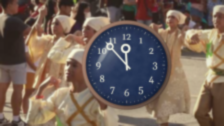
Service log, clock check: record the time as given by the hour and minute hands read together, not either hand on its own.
11:53
